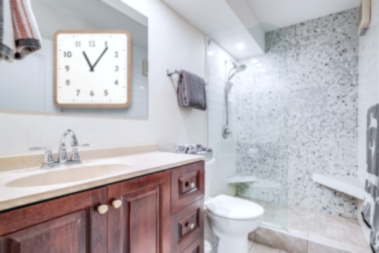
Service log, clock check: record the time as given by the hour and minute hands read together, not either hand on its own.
11:06
